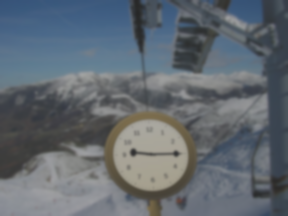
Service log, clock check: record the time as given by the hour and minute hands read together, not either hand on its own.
9:15
